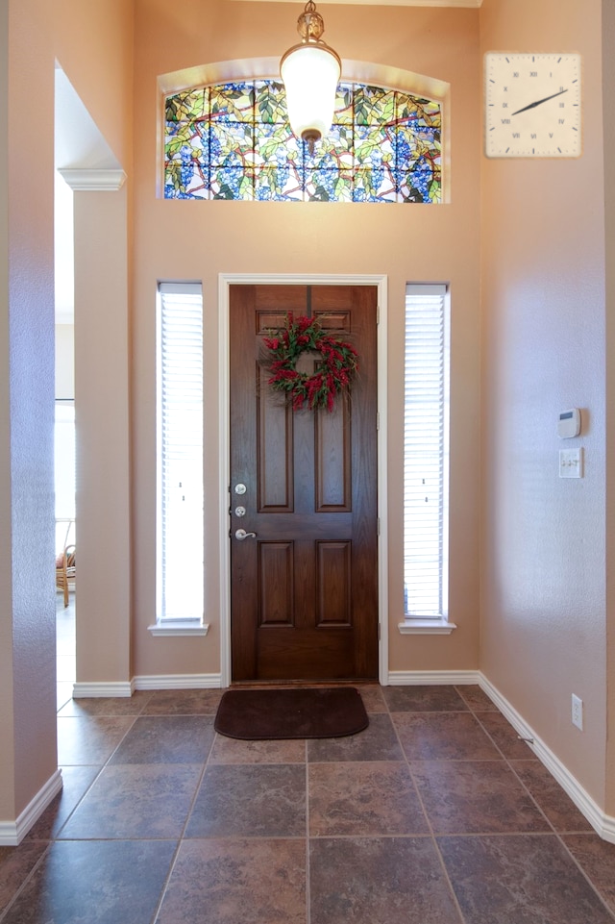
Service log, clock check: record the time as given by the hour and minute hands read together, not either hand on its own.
8:11
